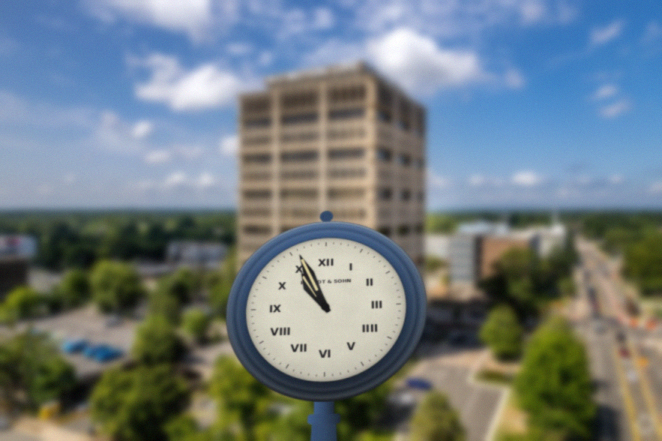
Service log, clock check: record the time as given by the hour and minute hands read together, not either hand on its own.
10:56
